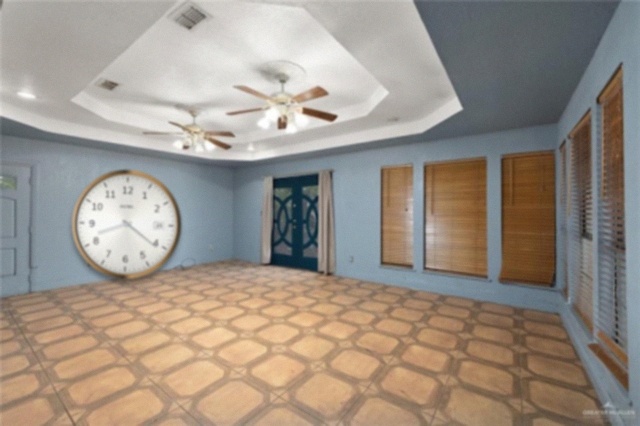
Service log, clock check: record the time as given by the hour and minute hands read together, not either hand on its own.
8:21
